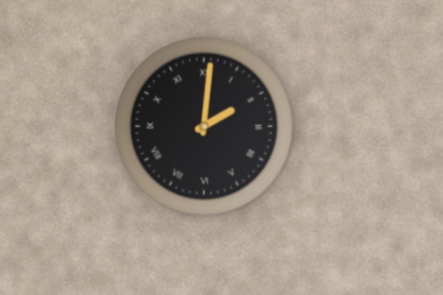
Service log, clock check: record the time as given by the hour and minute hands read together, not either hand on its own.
2:01
